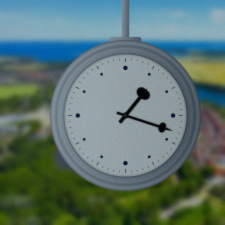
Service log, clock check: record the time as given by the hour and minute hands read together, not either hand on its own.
1:18
